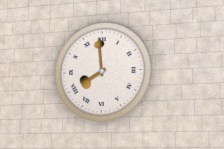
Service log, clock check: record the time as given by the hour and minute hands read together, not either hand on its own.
7:59
